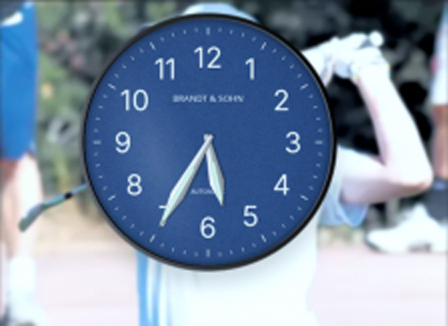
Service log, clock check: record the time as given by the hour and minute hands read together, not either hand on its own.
5:35
